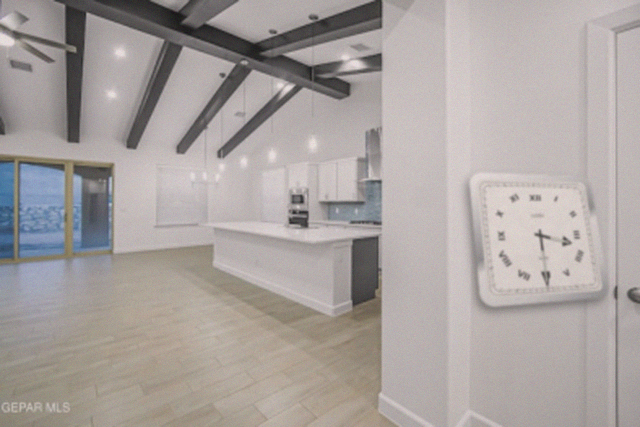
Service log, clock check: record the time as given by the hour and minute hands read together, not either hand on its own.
3:30
